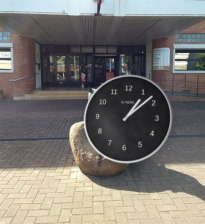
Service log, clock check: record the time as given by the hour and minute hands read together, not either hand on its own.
1:08
